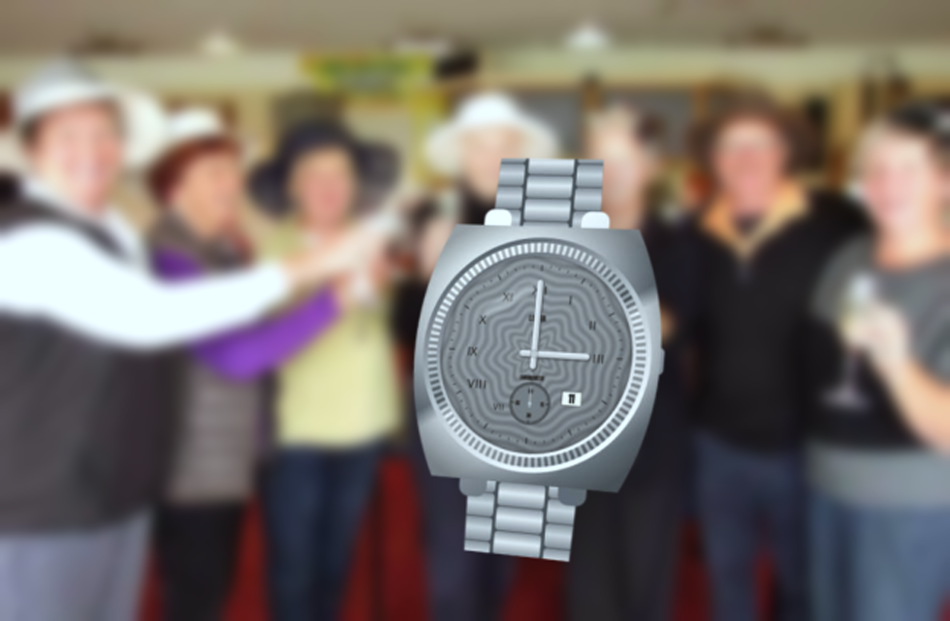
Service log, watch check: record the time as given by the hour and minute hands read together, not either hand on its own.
3:00
